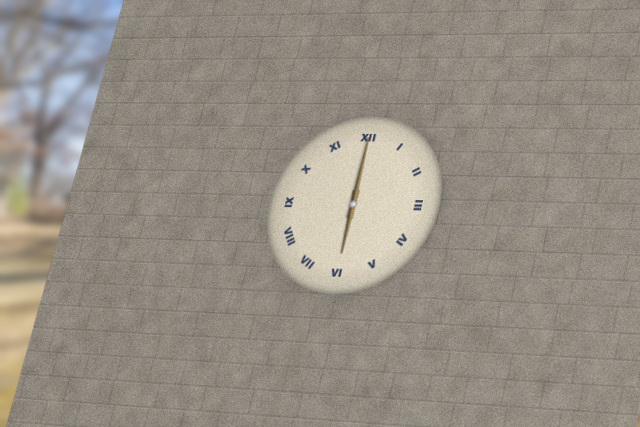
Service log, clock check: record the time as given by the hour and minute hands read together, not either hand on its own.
6:00
